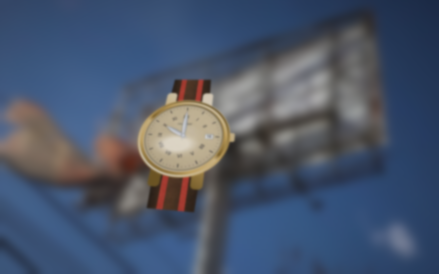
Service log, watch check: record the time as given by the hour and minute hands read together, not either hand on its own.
10:00
